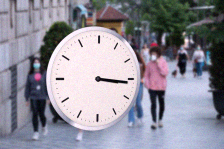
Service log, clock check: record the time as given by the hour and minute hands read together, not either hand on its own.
3:16
